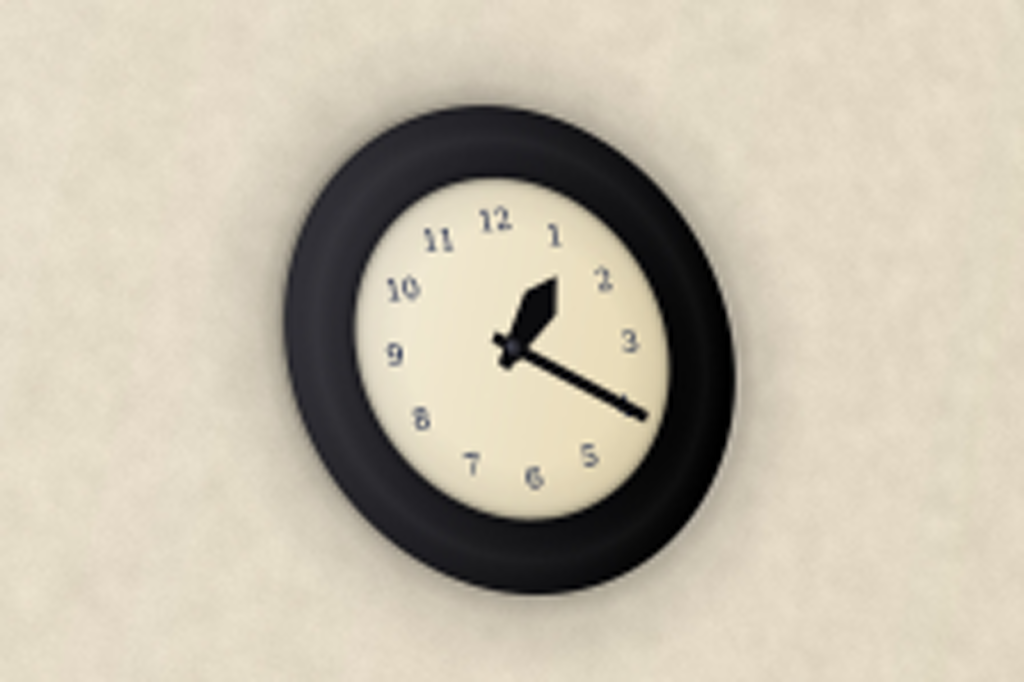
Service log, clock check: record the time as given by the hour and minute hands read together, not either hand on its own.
1:20
